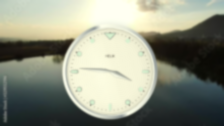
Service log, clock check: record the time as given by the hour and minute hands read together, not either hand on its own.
3:46
